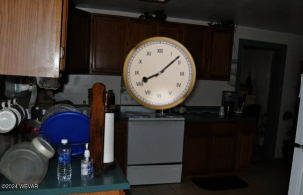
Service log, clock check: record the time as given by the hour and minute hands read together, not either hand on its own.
8:08
